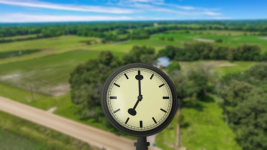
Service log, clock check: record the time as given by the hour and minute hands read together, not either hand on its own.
7:00
